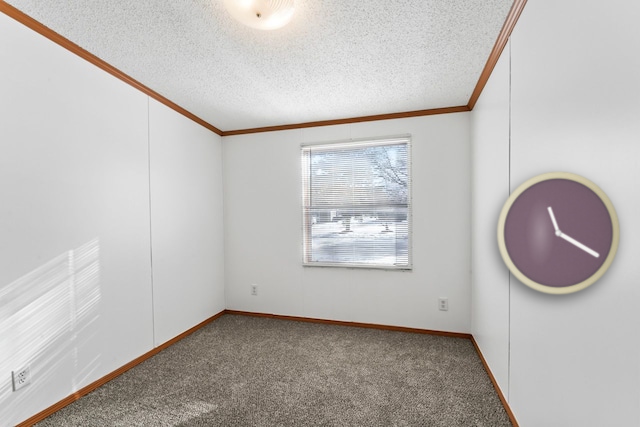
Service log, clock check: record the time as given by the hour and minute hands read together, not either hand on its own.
11:20
